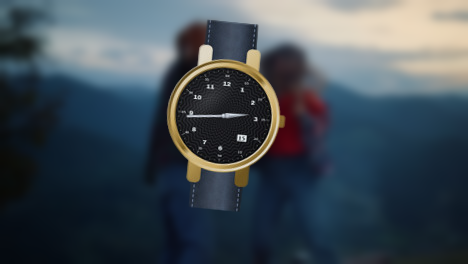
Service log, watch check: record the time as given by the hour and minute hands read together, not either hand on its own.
2:44
